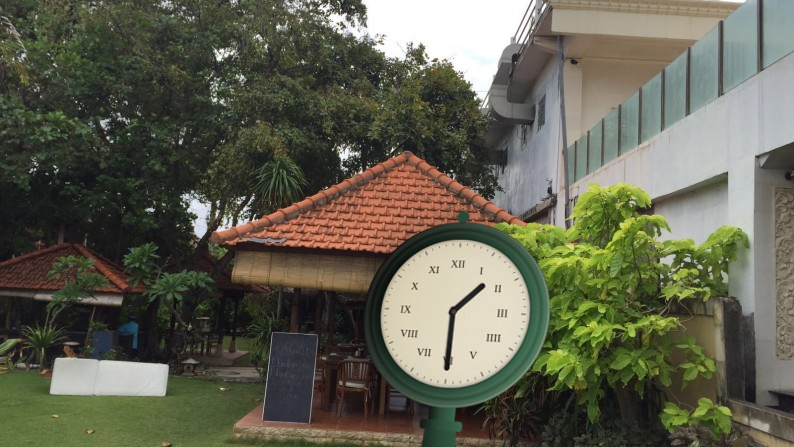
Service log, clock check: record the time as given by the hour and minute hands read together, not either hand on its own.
1:30
